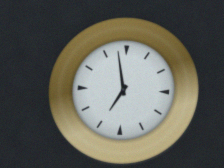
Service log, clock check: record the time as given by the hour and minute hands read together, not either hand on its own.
6:58
